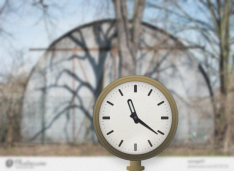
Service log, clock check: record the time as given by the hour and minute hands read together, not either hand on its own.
11:21
